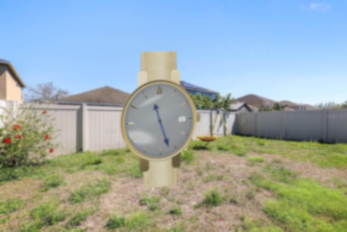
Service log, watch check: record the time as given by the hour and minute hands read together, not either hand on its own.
11:27
